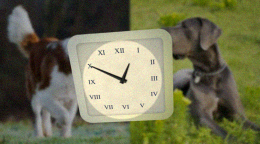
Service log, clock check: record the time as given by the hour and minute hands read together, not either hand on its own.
12:50
